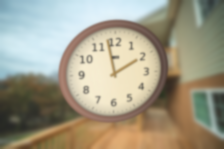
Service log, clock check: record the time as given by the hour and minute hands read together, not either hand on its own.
1:58
